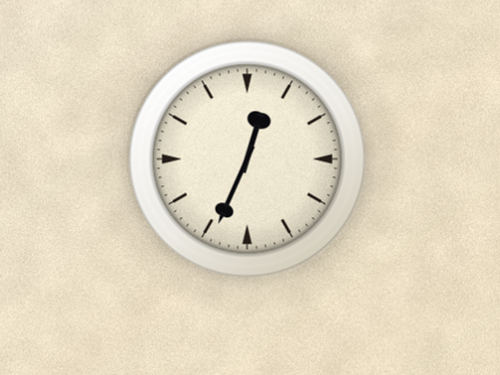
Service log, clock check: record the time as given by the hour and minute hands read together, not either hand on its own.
12:34
